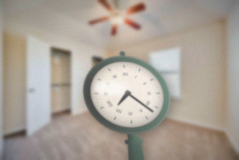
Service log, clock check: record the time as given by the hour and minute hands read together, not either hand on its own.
7:22
